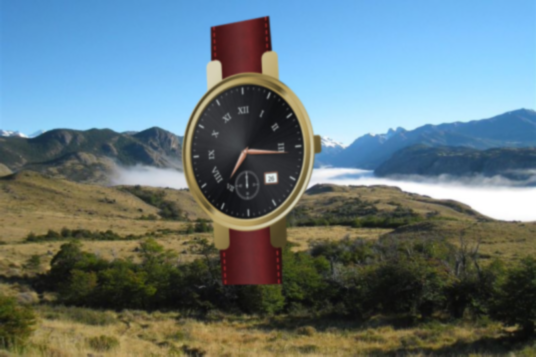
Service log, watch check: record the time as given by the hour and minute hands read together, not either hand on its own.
7:16
